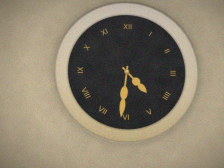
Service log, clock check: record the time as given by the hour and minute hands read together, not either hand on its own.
4:31
